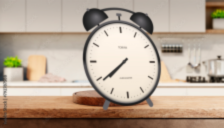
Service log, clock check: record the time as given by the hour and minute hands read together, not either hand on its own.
7:39
